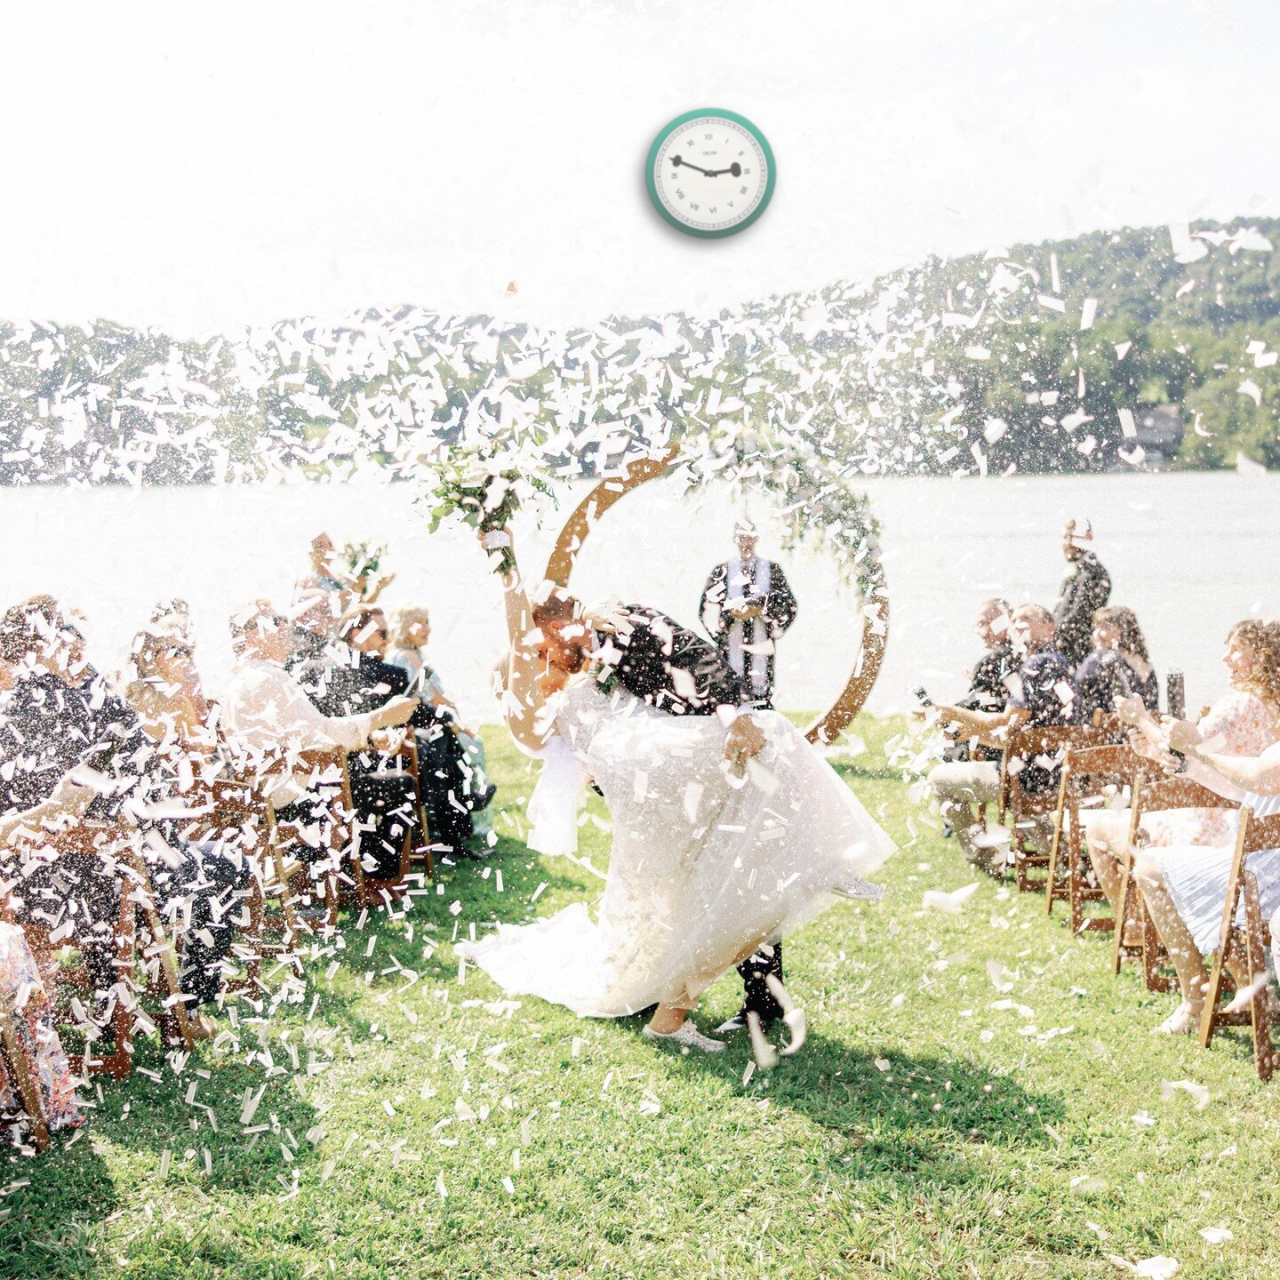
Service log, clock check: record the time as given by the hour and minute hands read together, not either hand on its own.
2:49
